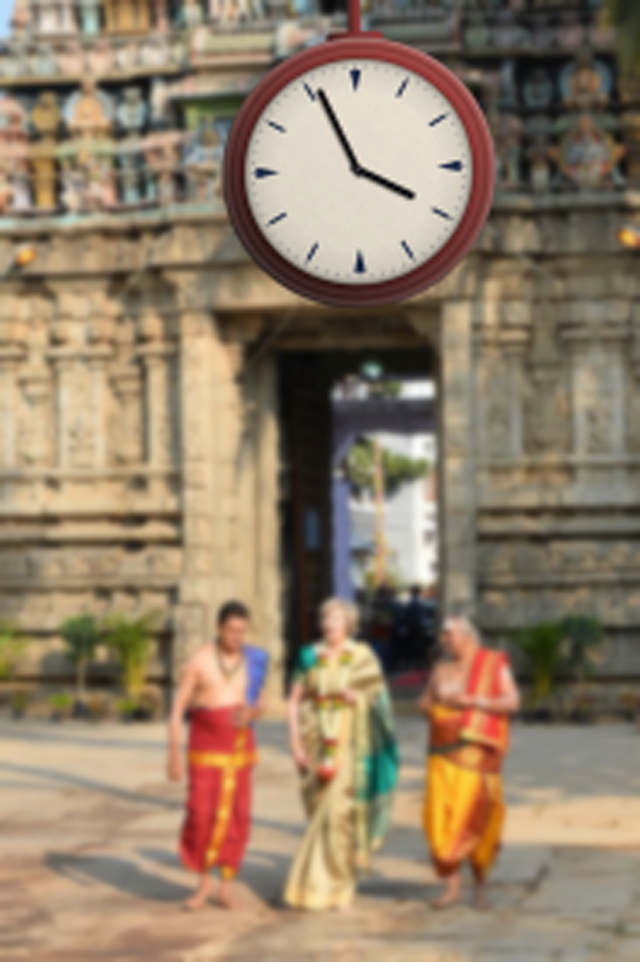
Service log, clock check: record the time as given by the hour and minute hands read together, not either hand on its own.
3:56
